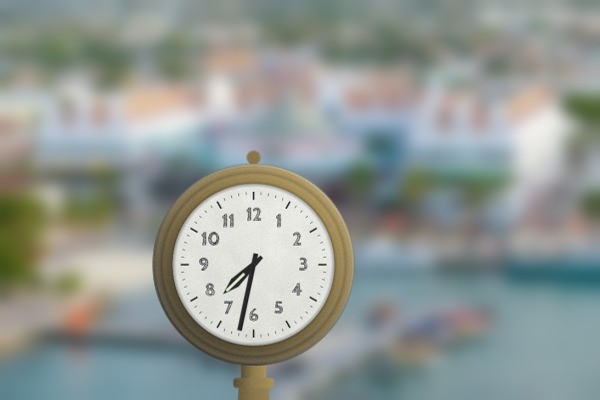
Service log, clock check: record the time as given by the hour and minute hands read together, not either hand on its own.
7:32
